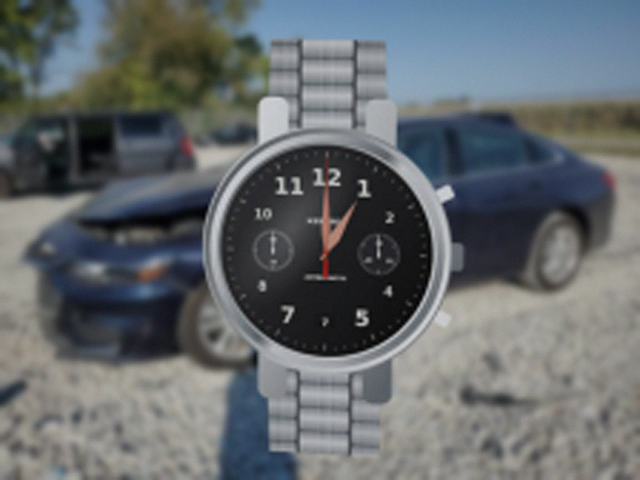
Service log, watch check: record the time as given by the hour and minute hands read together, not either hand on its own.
1:00
